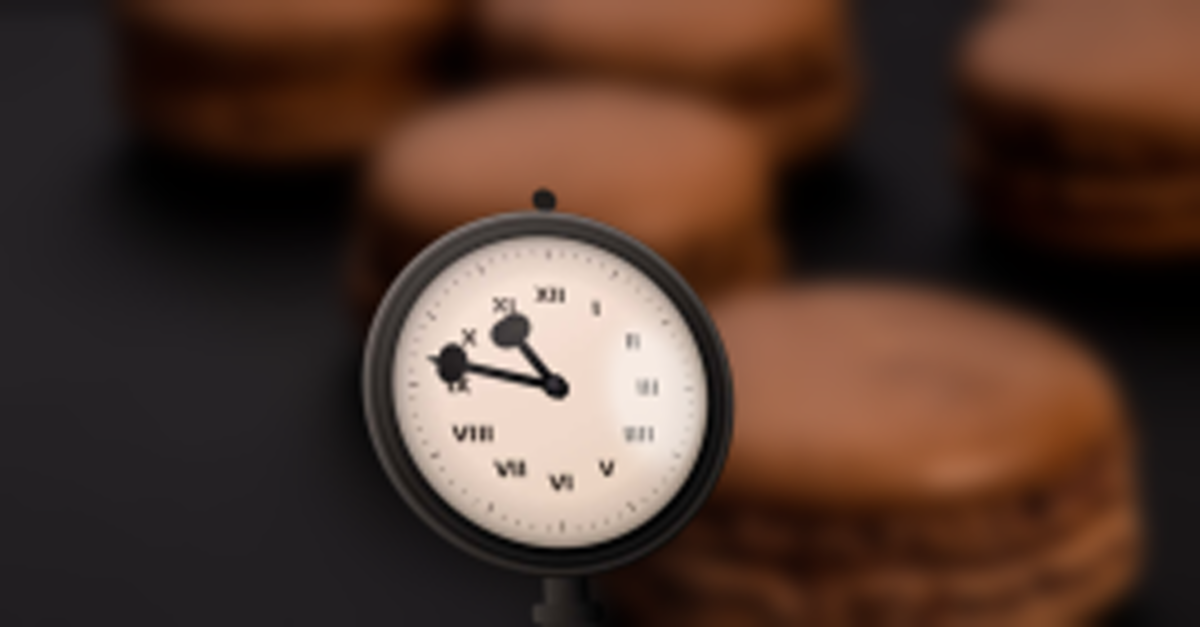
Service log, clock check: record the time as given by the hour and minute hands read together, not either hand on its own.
10:47
